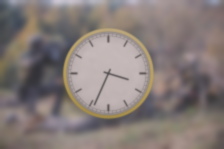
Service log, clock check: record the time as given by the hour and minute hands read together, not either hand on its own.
3:34
